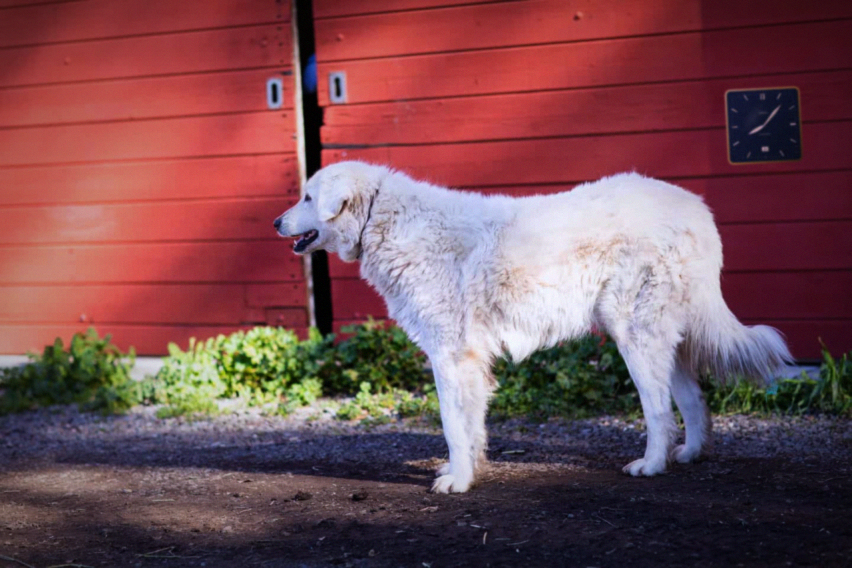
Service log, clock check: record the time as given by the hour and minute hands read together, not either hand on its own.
8:07
